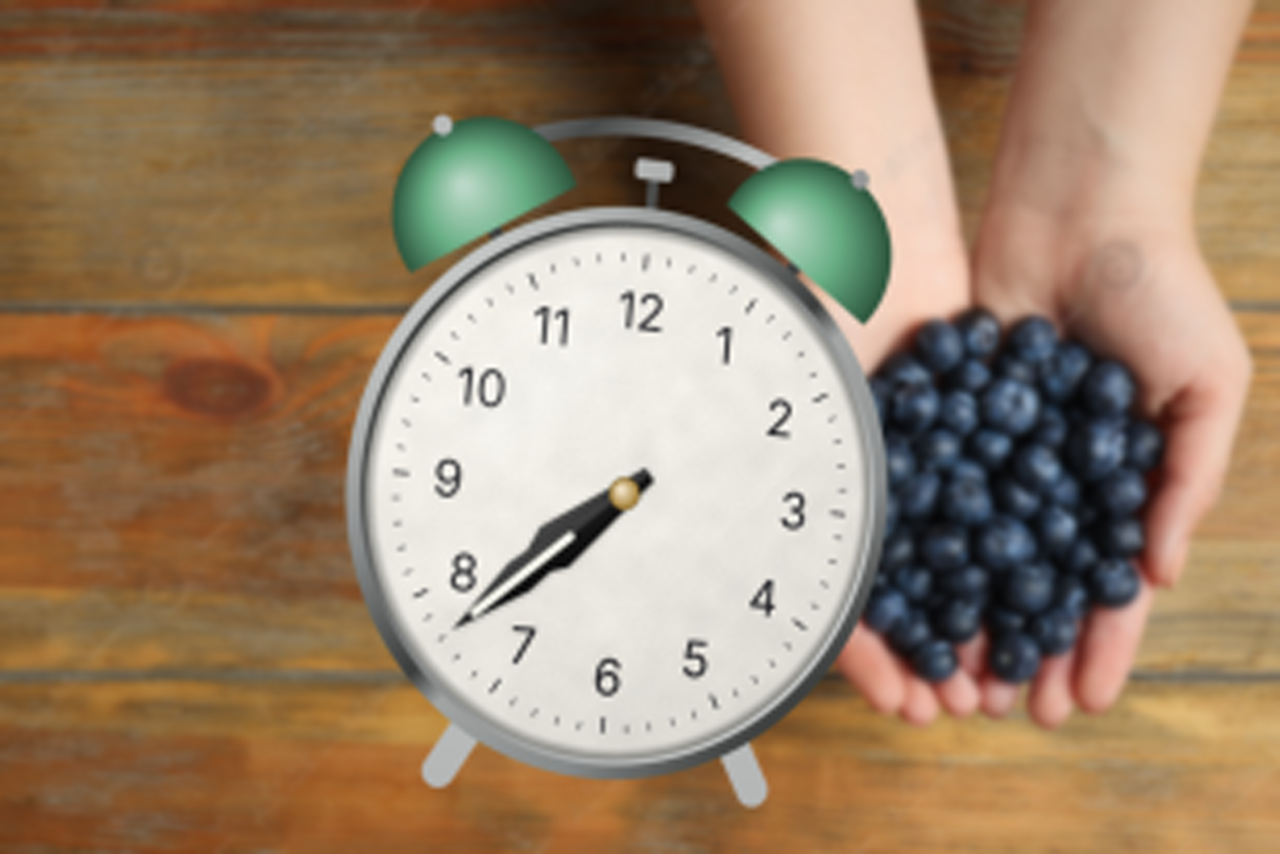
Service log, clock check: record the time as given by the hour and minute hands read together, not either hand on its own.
7:38
